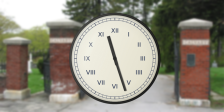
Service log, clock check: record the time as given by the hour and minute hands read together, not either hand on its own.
11:27
